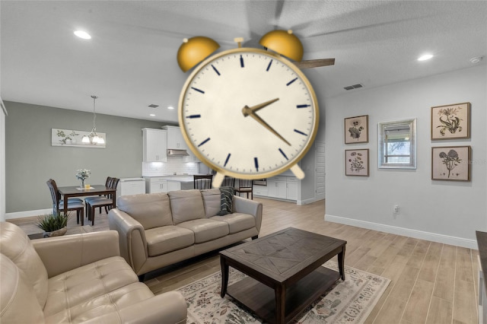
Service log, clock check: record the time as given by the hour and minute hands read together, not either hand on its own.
2:23
